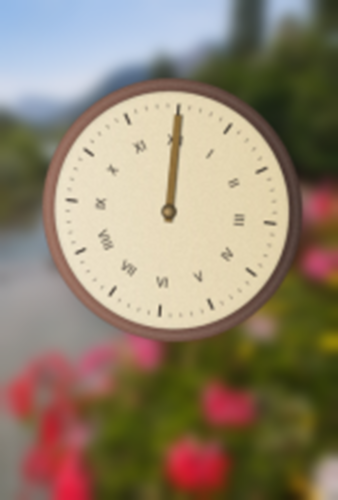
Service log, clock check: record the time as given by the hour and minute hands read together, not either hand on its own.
12:00
